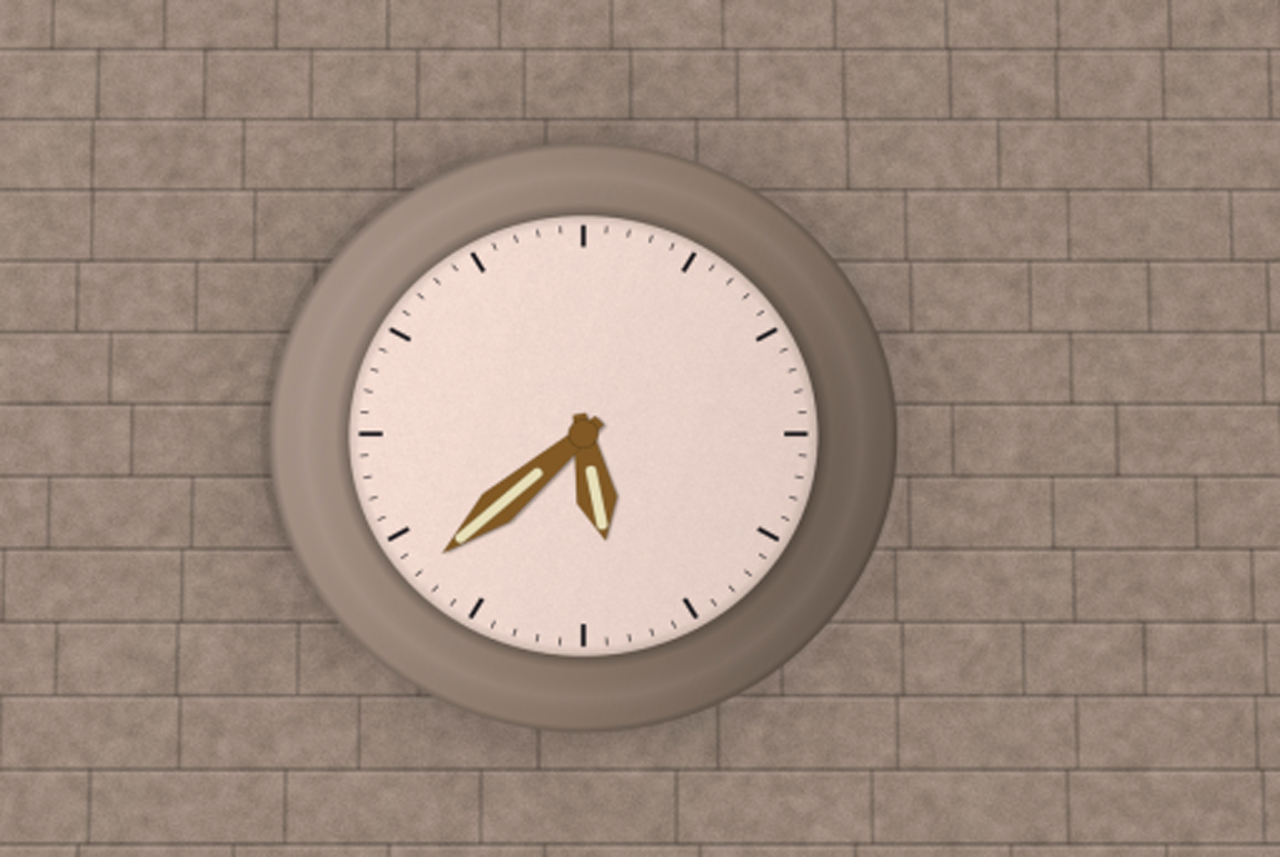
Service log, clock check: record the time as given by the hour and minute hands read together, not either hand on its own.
5:38
